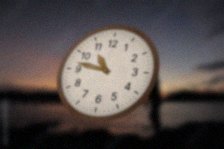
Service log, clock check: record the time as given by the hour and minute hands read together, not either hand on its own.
10:47
